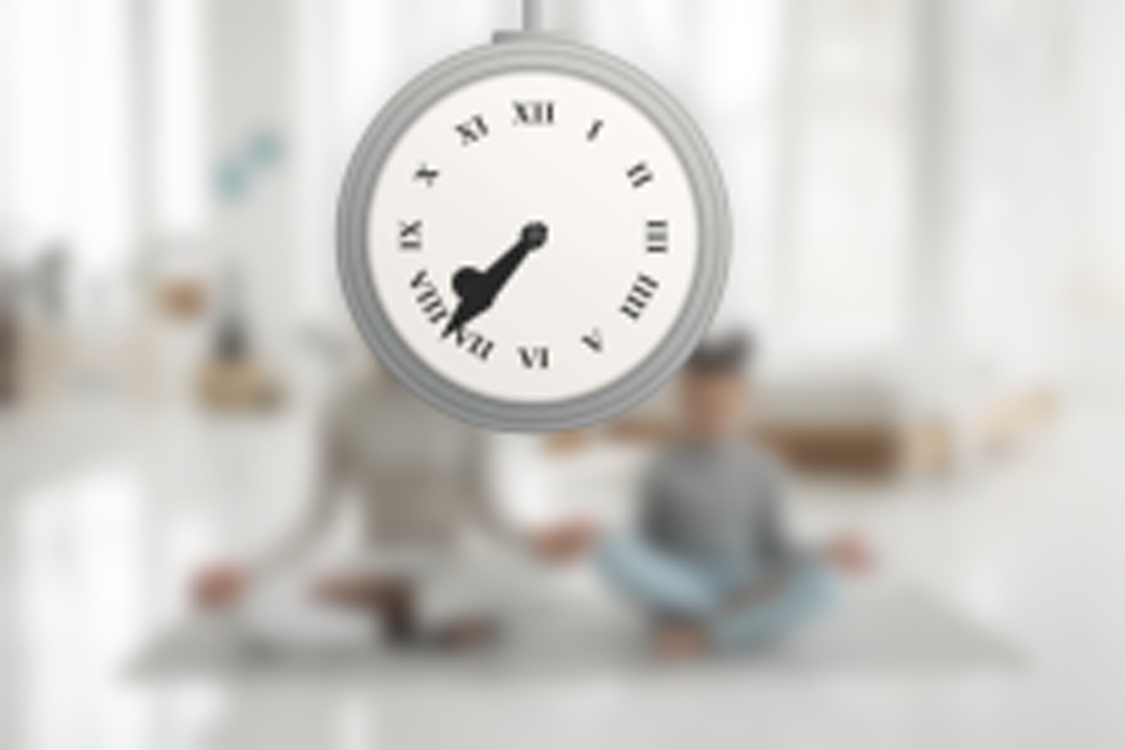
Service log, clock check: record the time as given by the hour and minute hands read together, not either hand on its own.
7:37
